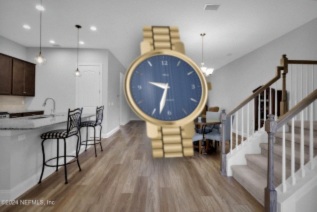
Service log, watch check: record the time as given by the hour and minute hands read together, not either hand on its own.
9:33
